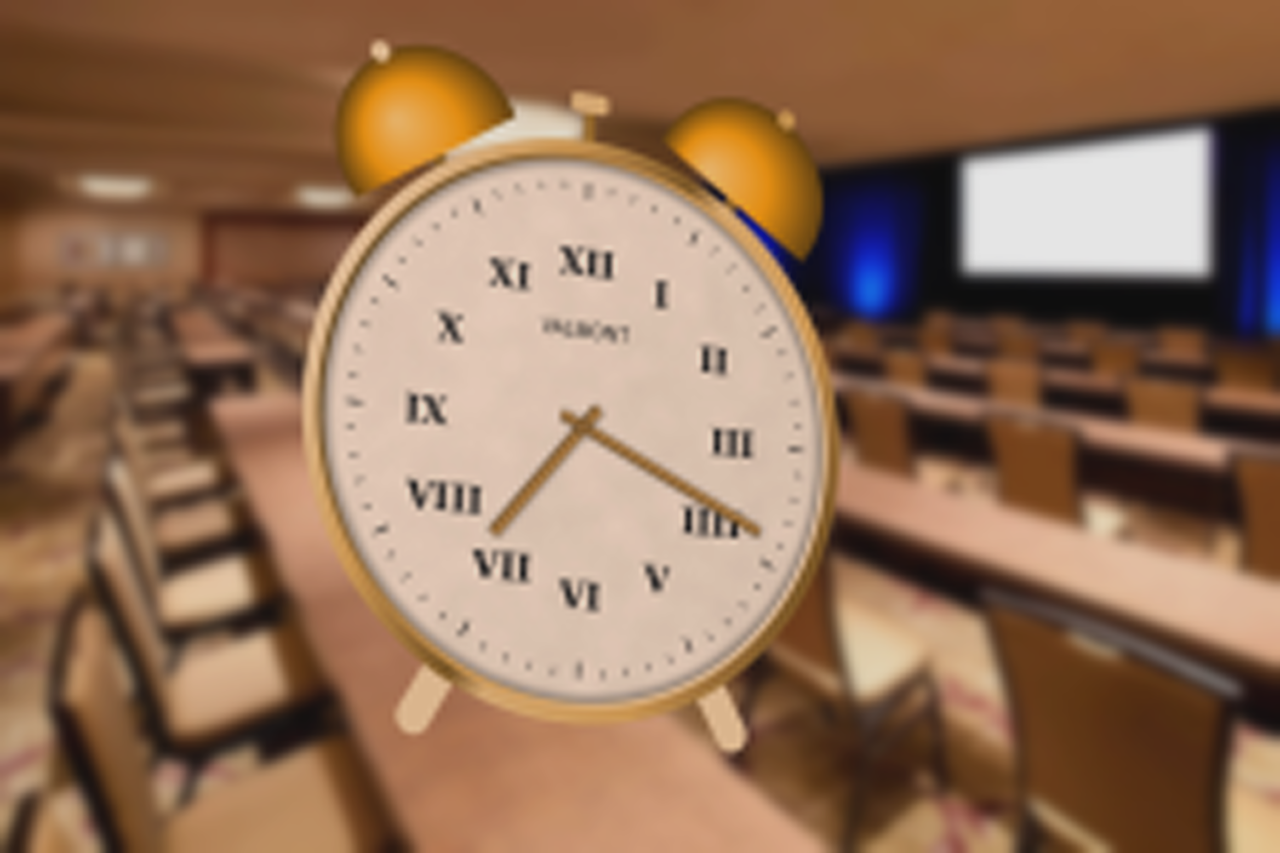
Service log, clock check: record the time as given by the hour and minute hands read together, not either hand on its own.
7:19
